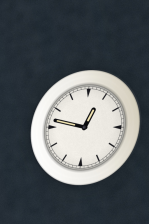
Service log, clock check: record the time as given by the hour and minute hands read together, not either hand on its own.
12:47
